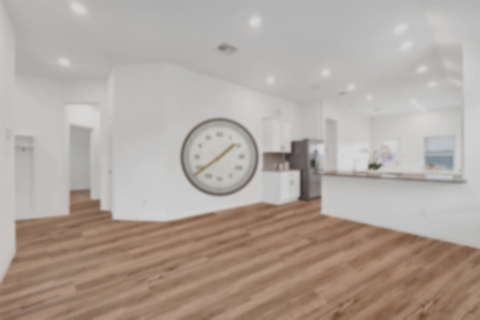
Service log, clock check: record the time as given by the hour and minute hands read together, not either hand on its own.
1:39
